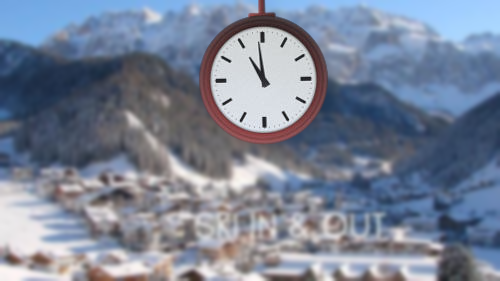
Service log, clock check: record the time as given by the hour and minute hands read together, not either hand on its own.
10:59
